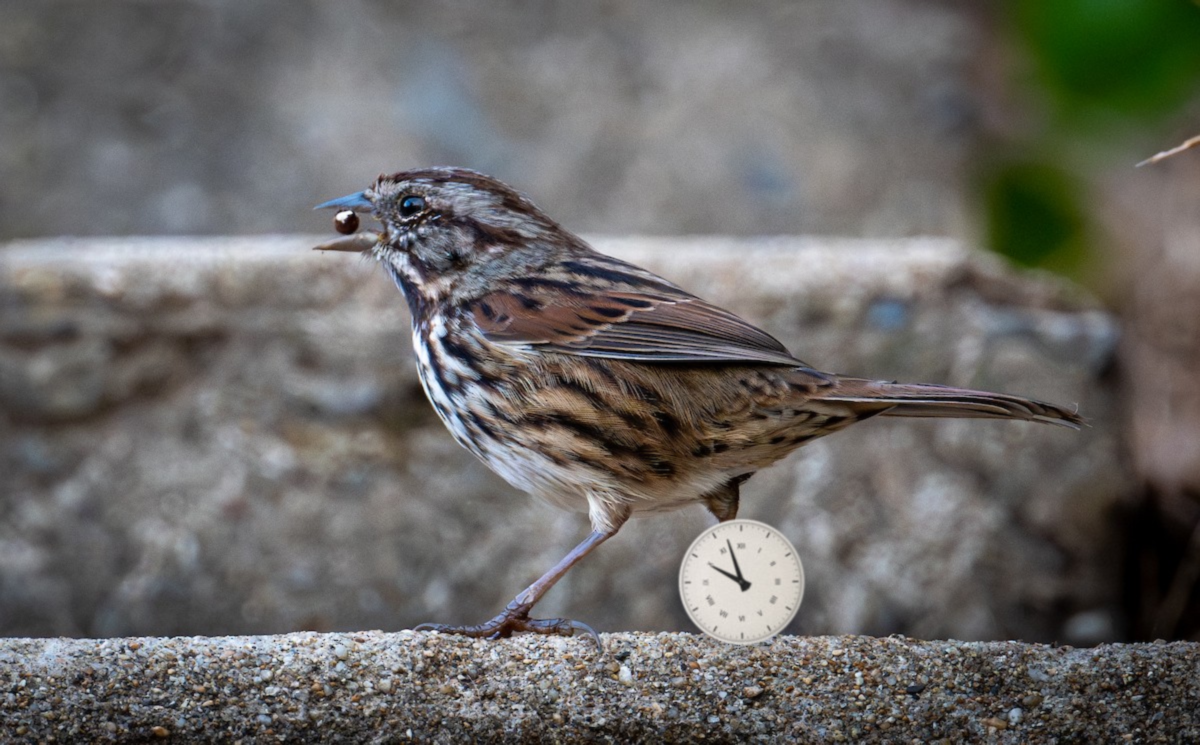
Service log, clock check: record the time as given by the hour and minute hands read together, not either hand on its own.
9:57
